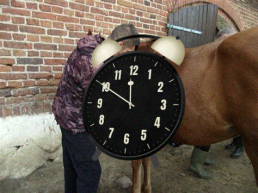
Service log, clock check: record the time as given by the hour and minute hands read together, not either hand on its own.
11:50
